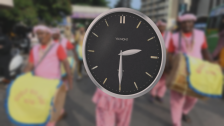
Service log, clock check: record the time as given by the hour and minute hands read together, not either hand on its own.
2:30
